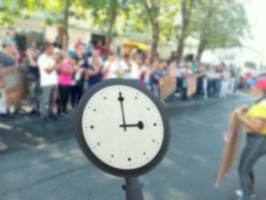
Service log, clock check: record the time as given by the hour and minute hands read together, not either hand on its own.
3:00
